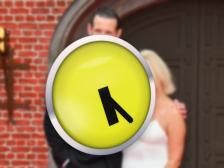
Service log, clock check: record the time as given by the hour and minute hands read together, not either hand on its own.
5:22
